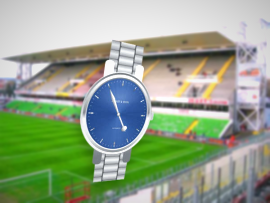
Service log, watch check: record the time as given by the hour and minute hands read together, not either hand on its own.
4:55
